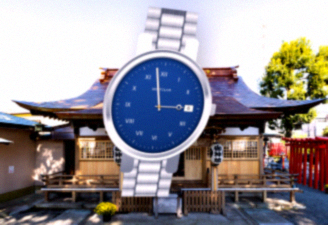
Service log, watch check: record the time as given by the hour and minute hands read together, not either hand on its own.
2:58
